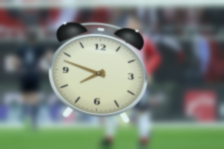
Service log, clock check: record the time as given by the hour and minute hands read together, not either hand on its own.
7:48
